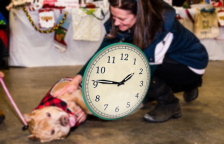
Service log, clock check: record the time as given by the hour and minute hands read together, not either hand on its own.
1:46
